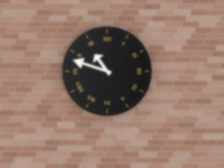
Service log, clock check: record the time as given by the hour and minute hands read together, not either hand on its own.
10:48
